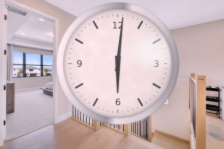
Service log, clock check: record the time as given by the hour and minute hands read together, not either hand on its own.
6:01
